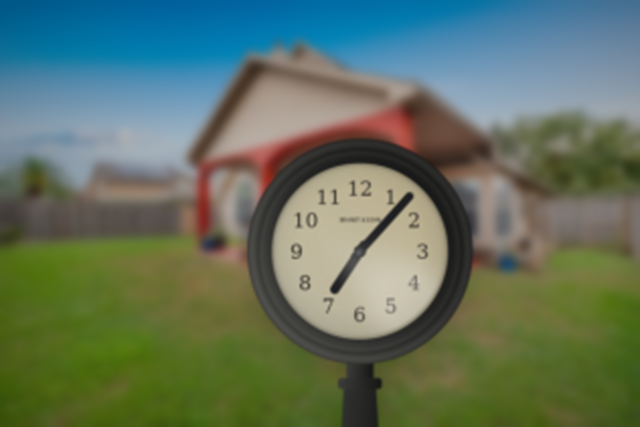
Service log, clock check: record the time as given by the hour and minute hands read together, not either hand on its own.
7:07
